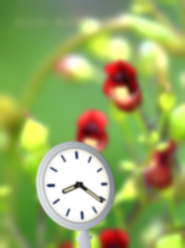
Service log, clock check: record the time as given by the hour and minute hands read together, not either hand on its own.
8:21
